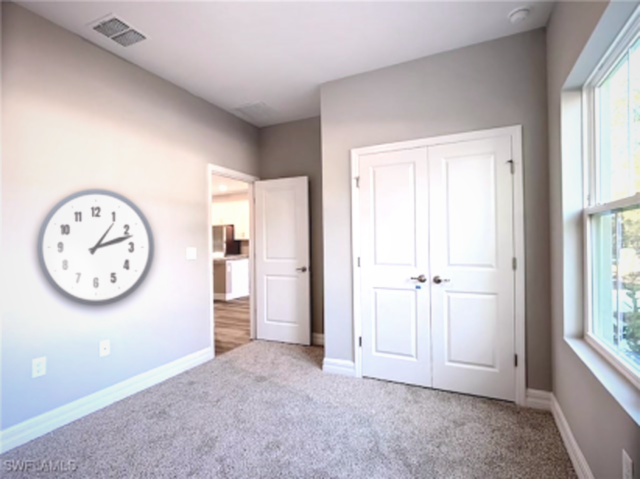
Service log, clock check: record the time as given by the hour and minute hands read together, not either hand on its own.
1:12
